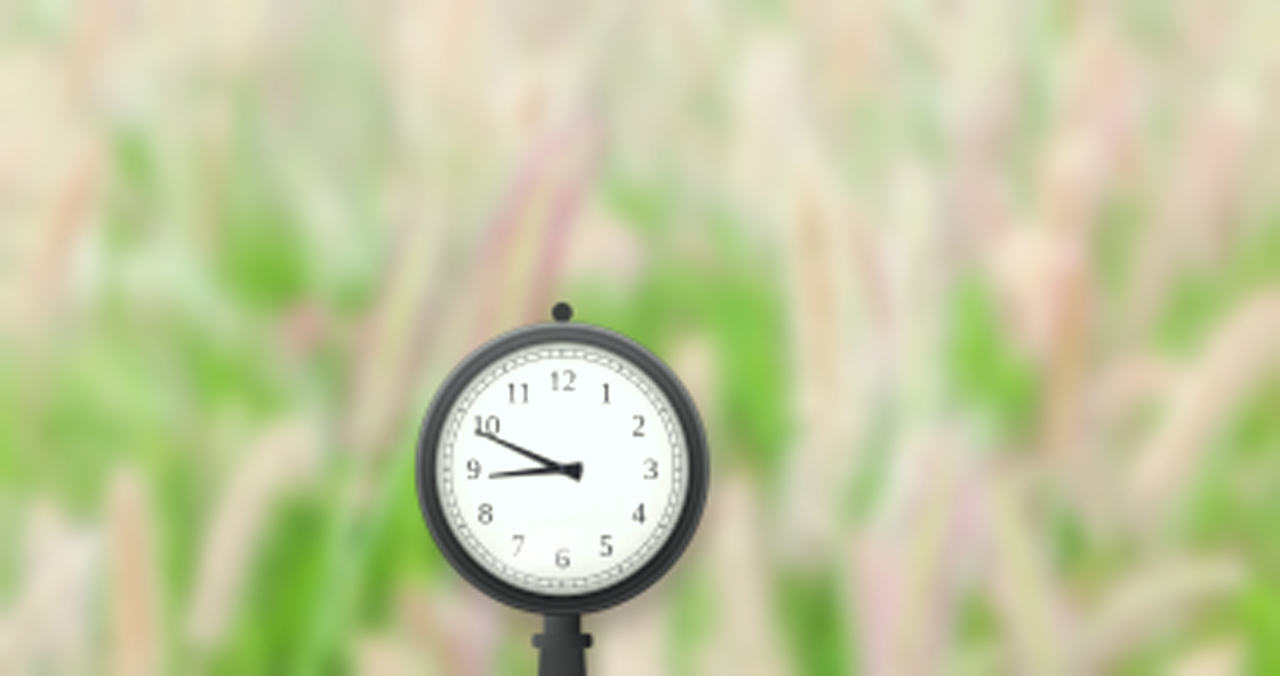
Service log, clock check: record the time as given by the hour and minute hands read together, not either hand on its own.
8:49
